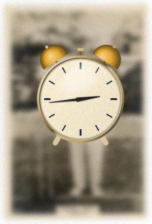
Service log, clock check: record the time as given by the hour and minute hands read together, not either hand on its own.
2:44
